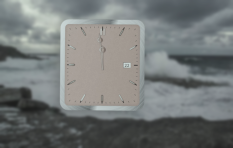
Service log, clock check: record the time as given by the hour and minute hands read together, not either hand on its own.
11:59
